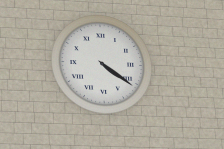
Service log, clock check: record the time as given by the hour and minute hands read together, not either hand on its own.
4:21
